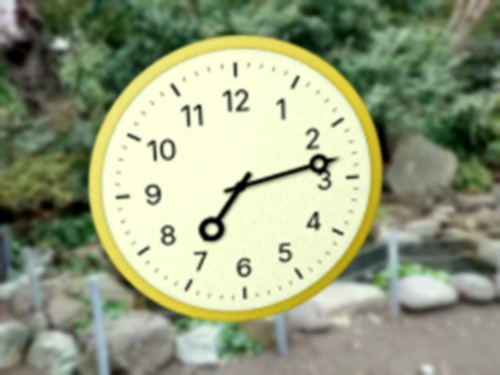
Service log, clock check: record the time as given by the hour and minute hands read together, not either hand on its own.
7:13
